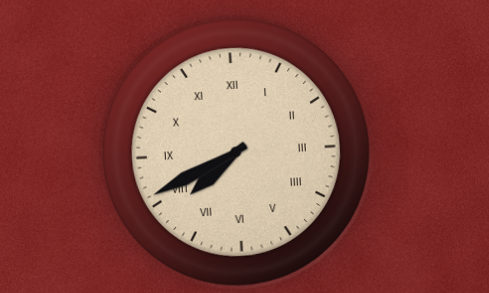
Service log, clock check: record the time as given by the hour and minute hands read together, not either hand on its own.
7:41
